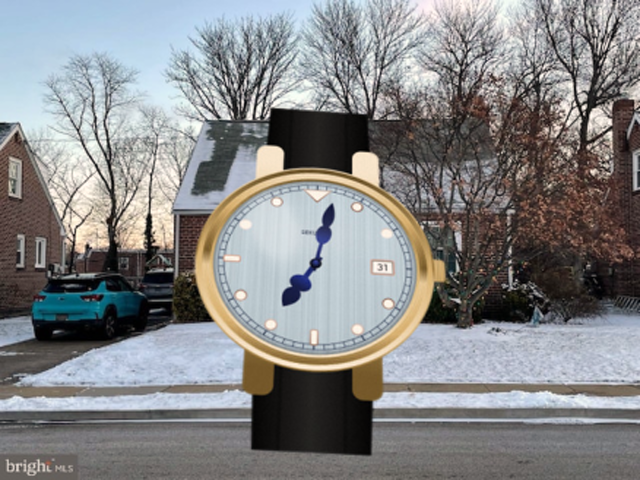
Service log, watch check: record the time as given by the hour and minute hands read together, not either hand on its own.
7:02
